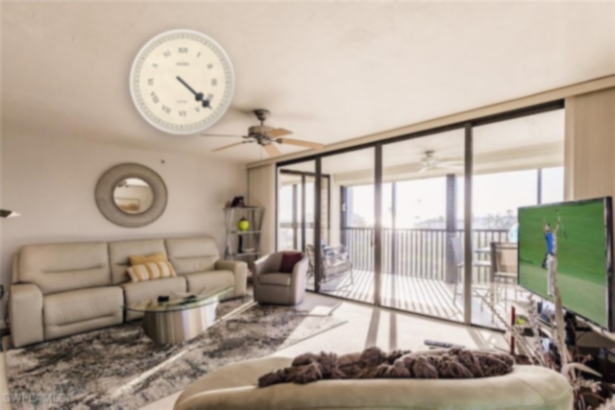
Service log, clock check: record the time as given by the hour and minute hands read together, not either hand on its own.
4:22
